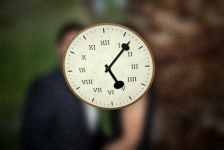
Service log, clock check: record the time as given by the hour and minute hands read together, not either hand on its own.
5:07
